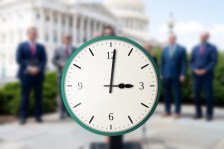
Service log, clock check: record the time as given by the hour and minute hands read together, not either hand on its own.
3:01
